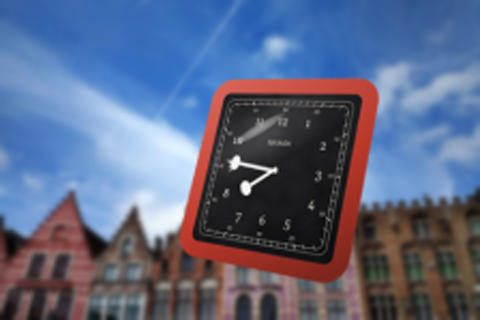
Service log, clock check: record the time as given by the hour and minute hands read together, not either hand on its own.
7:46
